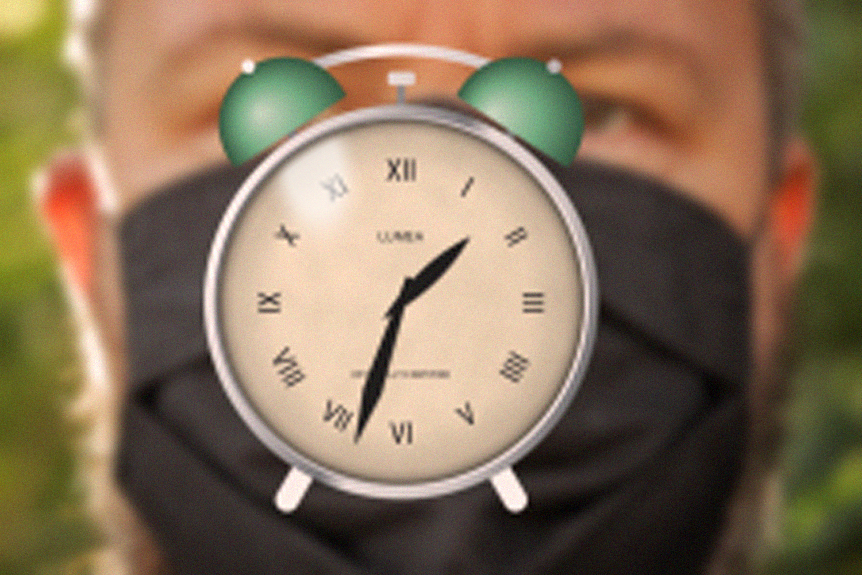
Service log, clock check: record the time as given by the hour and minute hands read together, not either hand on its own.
1:33
